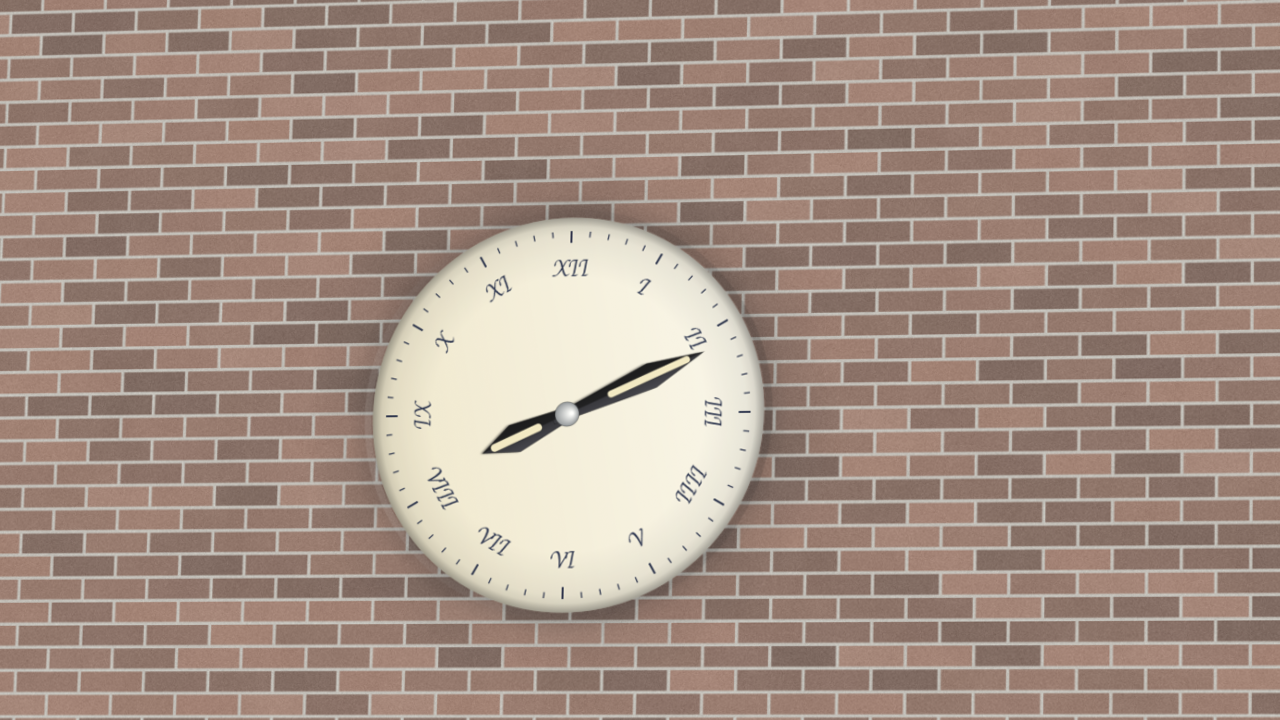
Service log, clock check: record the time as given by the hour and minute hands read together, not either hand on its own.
8:11
